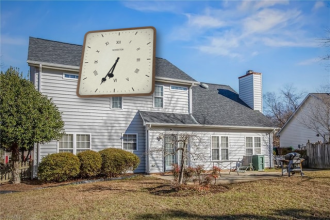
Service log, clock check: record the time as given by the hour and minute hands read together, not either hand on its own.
6:35
